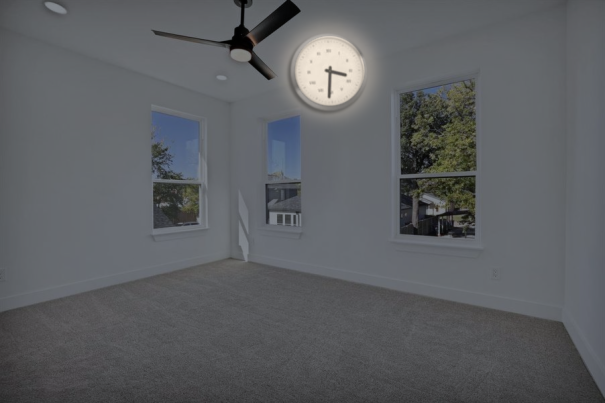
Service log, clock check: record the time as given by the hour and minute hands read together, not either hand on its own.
3:31
